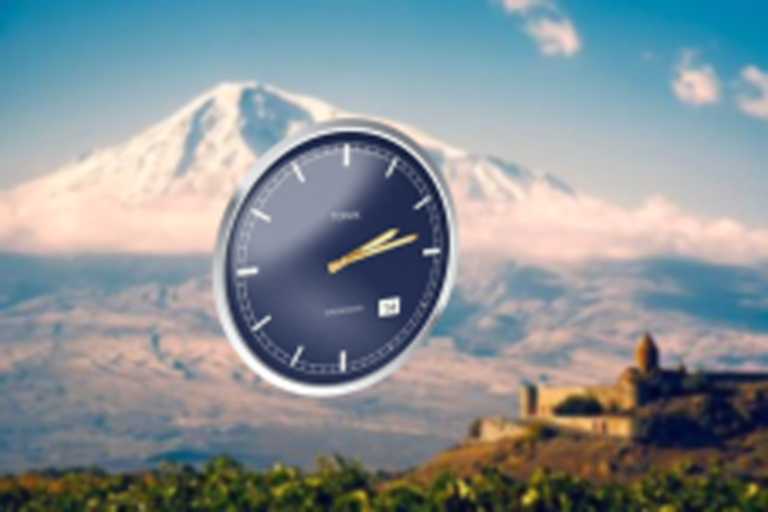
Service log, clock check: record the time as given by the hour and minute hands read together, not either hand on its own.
2:13
